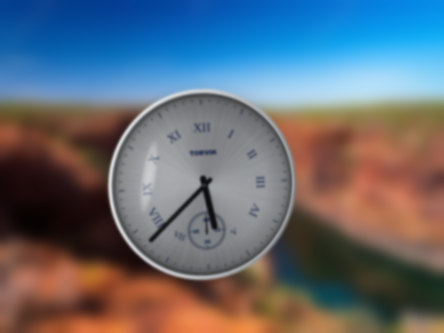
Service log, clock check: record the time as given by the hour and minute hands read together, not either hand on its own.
5:38
